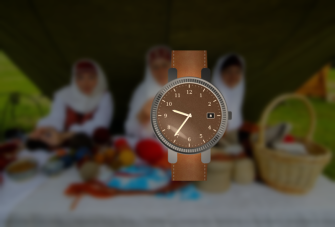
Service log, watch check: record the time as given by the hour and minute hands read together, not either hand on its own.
9:36
